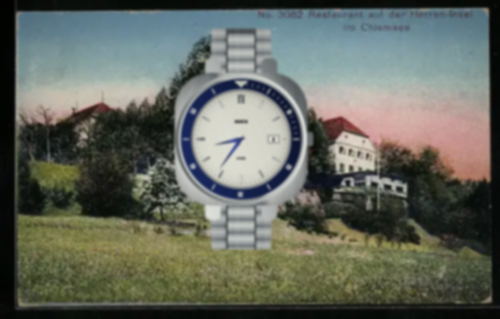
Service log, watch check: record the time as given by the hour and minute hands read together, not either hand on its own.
8:36
